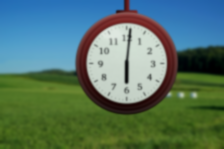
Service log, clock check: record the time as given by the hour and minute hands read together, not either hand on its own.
6:01
